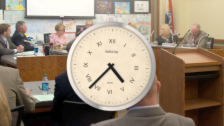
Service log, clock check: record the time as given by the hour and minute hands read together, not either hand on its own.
4:37
